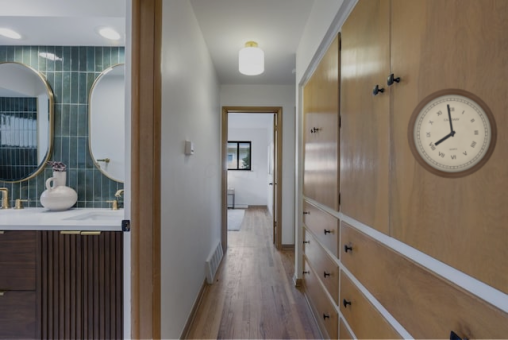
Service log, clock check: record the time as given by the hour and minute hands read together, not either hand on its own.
7:59
